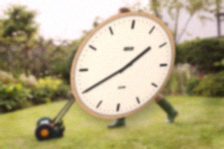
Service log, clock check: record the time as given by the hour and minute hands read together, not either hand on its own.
1:40
